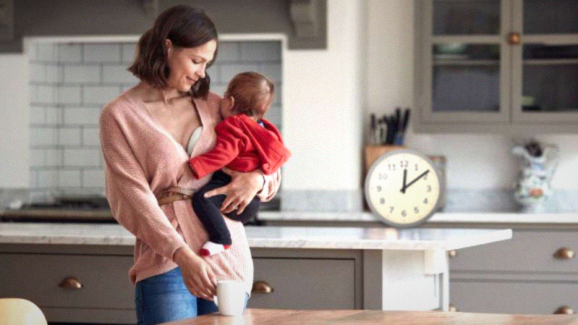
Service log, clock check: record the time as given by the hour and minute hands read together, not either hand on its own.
12:09
